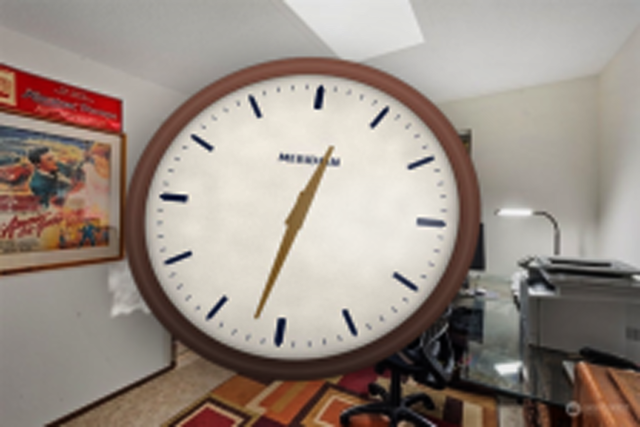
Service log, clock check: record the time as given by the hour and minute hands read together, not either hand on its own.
12:32
